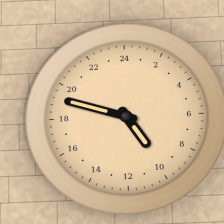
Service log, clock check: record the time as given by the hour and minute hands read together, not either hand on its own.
9:48
